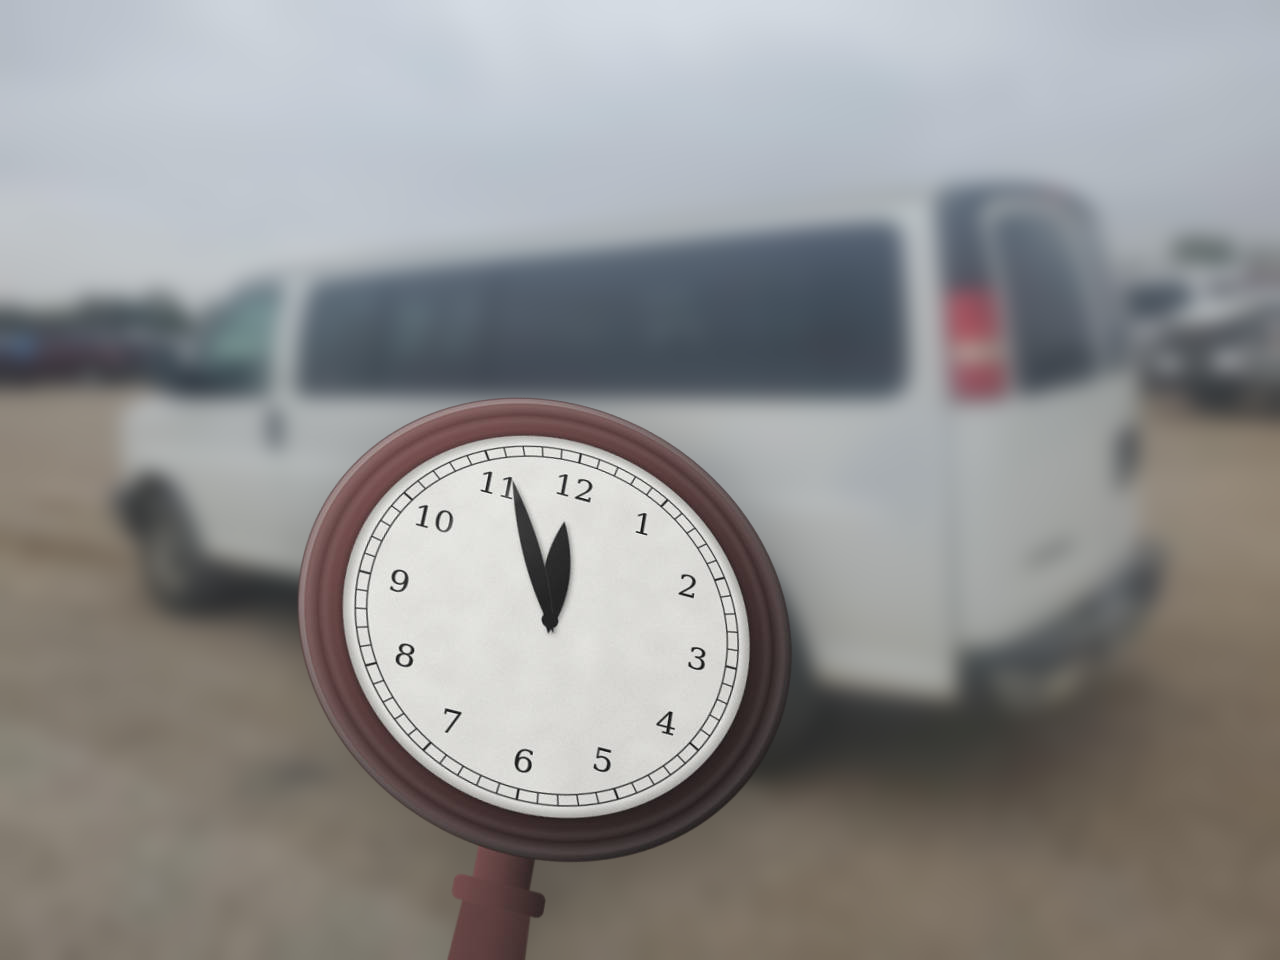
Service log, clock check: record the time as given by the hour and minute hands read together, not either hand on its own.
11:56
